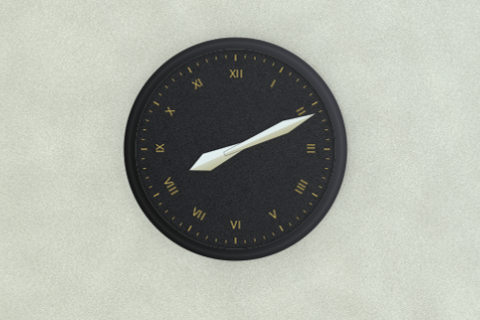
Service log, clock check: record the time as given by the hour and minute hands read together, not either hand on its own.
8:11
